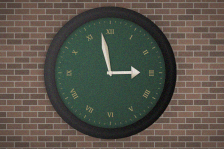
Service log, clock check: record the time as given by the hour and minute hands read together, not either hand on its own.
2:58
